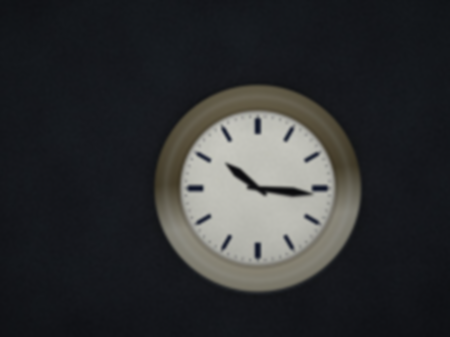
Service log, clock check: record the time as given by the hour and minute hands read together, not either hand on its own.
10:16
